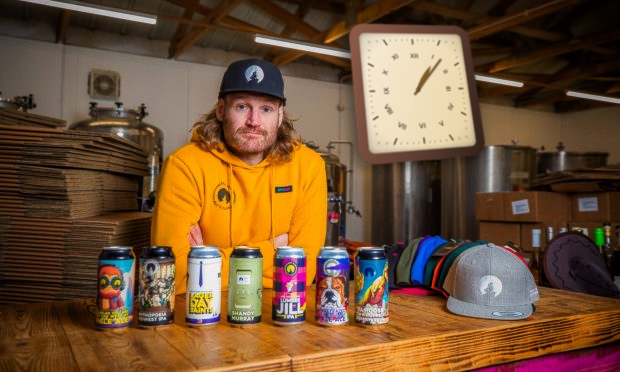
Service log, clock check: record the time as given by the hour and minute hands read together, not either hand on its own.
1:07
